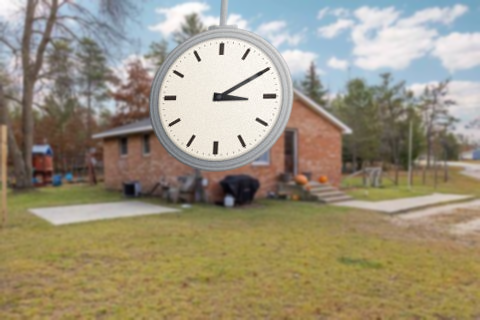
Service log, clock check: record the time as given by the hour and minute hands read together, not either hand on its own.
3:10
